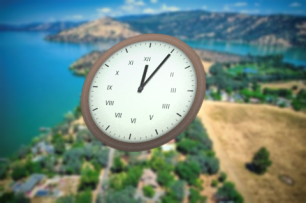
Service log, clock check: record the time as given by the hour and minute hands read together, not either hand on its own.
12:05
